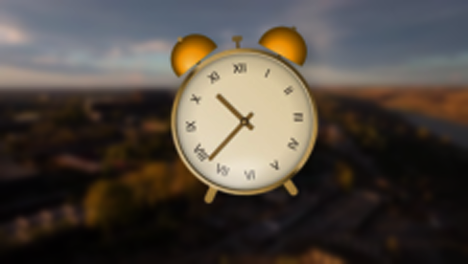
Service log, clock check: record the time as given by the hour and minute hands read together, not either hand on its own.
10:38
